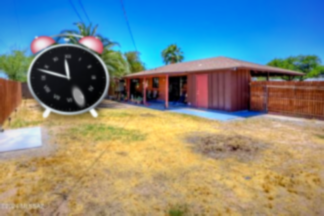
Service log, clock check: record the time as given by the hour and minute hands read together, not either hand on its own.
11:48
